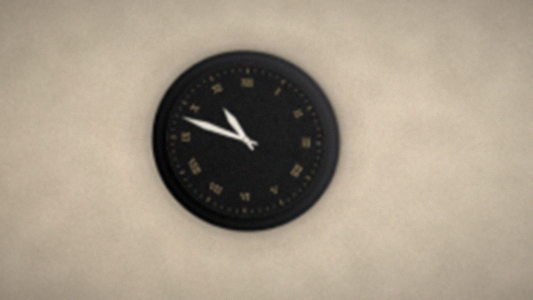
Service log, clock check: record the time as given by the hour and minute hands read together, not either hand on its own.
10:48
